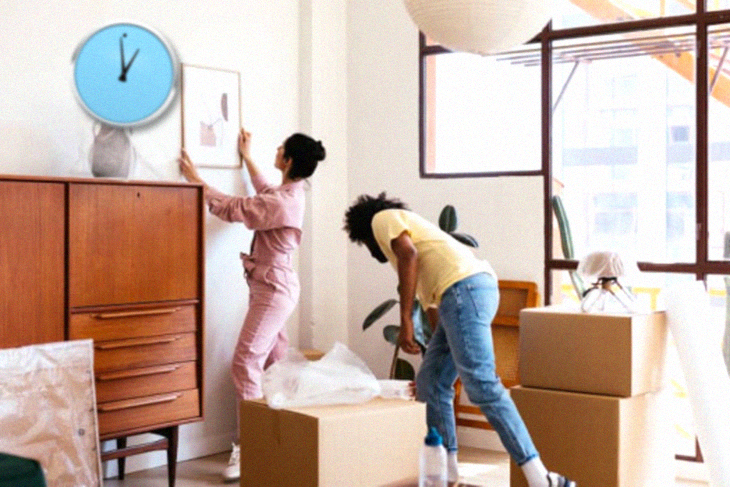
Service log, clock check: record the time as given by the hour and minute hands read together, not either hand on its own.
12:59
